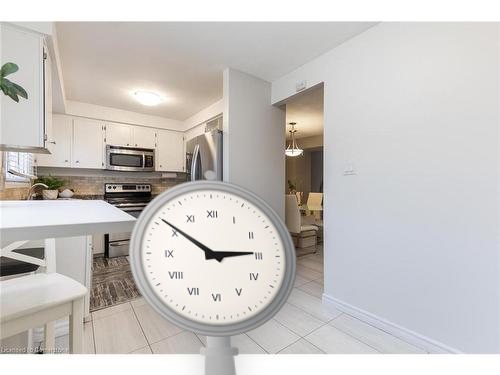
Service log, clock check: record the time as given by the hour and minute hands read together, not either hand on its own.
2:51
